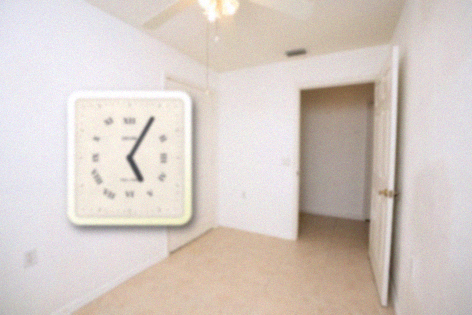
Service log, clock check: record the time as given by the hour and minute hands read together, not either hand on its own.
5:05
